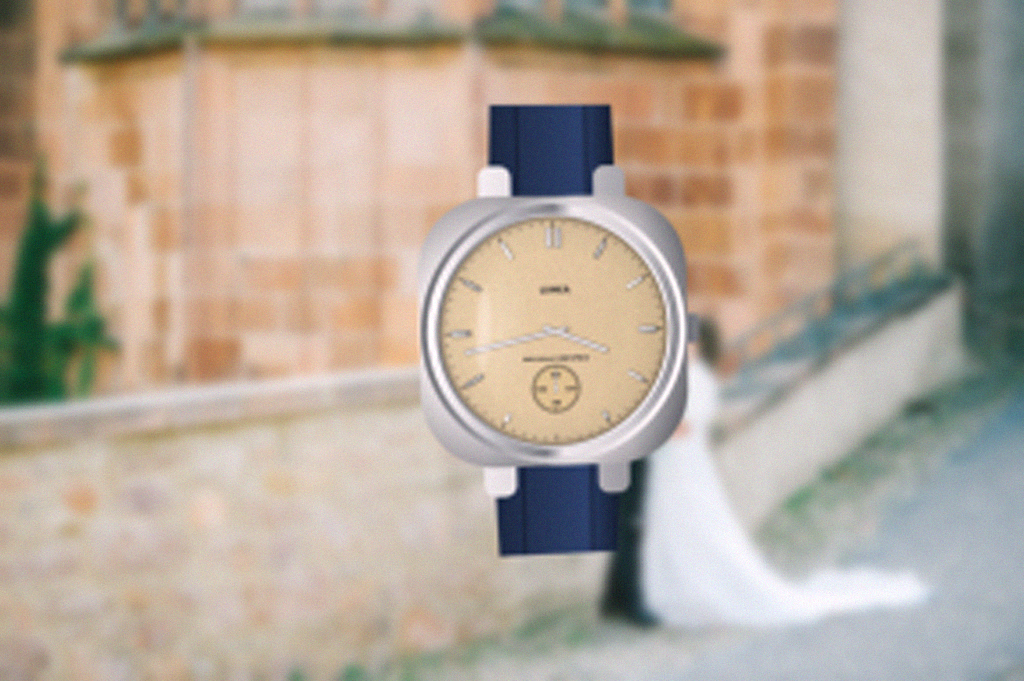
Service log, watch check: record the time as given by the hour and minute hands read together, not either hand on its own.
3:43
